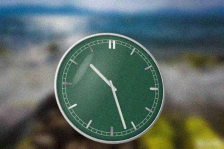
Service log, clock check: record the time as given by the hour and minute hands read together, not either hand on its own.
10:27
